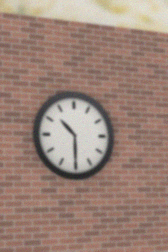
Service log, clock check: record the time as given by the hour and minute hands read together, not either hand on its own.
10:30
